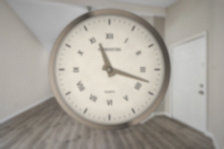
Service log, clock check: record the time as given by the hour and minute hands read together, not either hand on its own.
11:18
